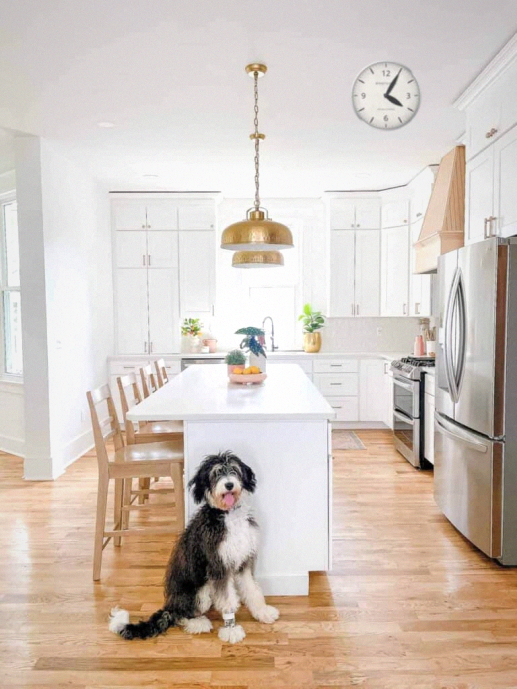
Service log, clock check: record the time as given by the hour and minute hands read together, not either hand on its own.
4:05
